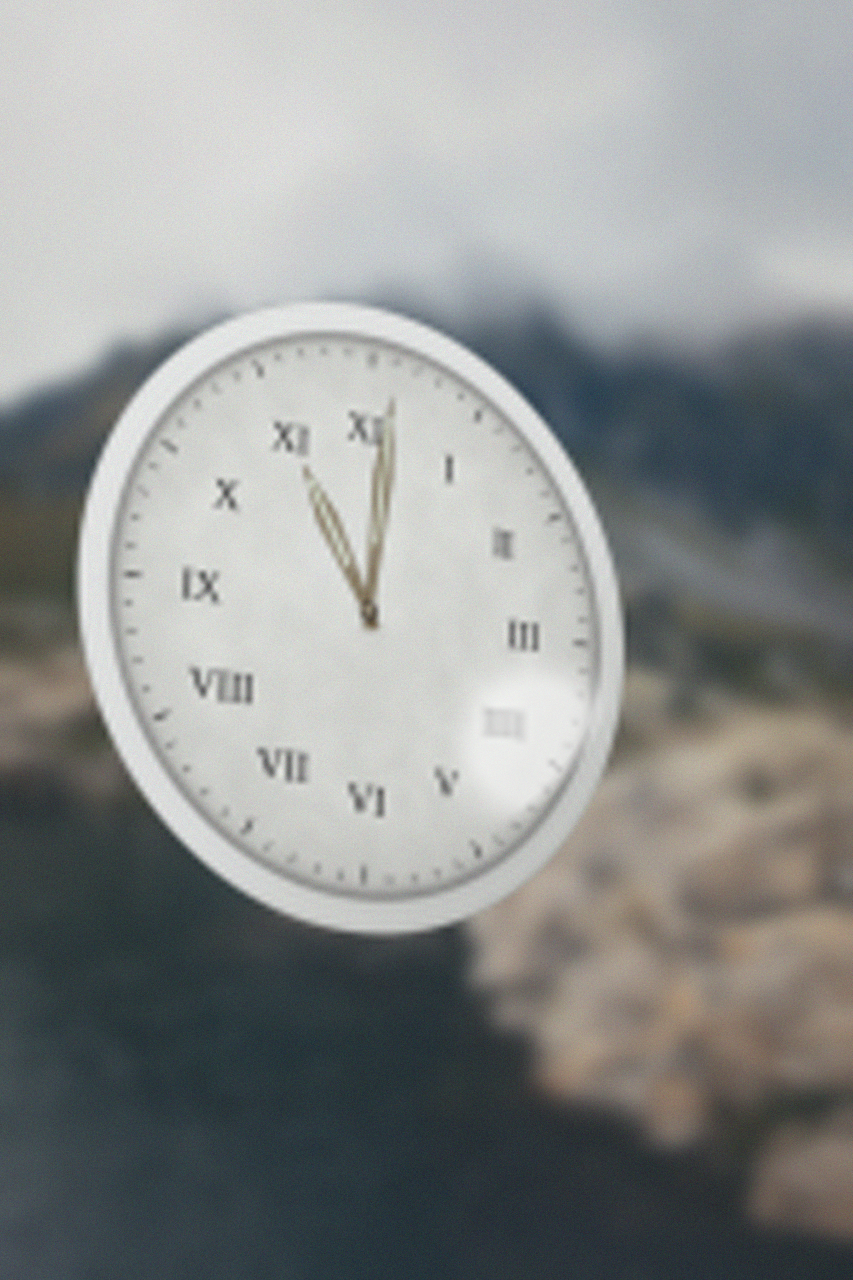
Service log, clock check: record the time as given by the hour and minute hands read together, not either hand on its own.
11:01
